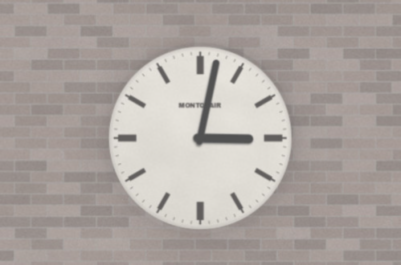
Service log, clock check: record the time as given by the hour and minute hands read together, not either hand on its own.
3:02
